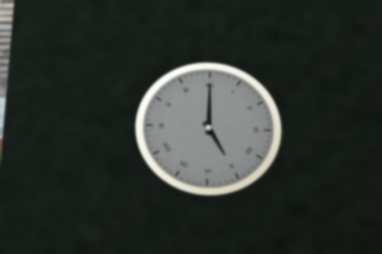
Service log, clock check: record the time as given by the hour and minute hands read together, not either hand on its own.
5:00
